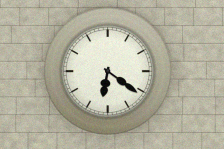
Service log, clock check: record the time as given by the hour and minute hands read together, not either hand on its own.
6:21
